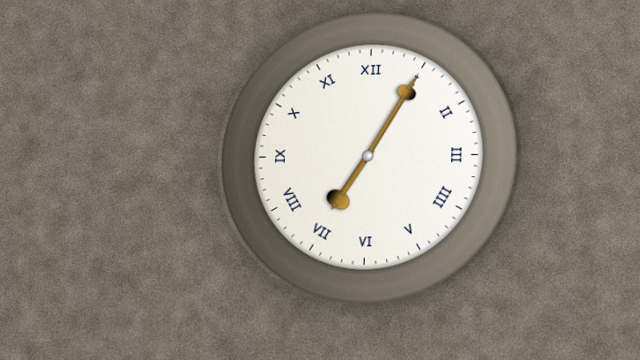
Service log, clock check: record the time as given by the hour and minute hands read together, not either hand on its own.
7:05
